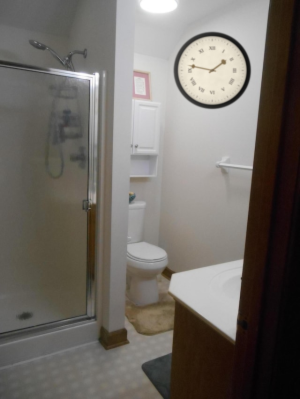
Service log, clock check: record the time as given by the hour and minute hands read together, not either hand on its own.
1:47
